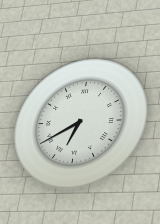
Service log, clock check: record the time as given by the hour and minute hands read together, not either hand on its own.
6:40
